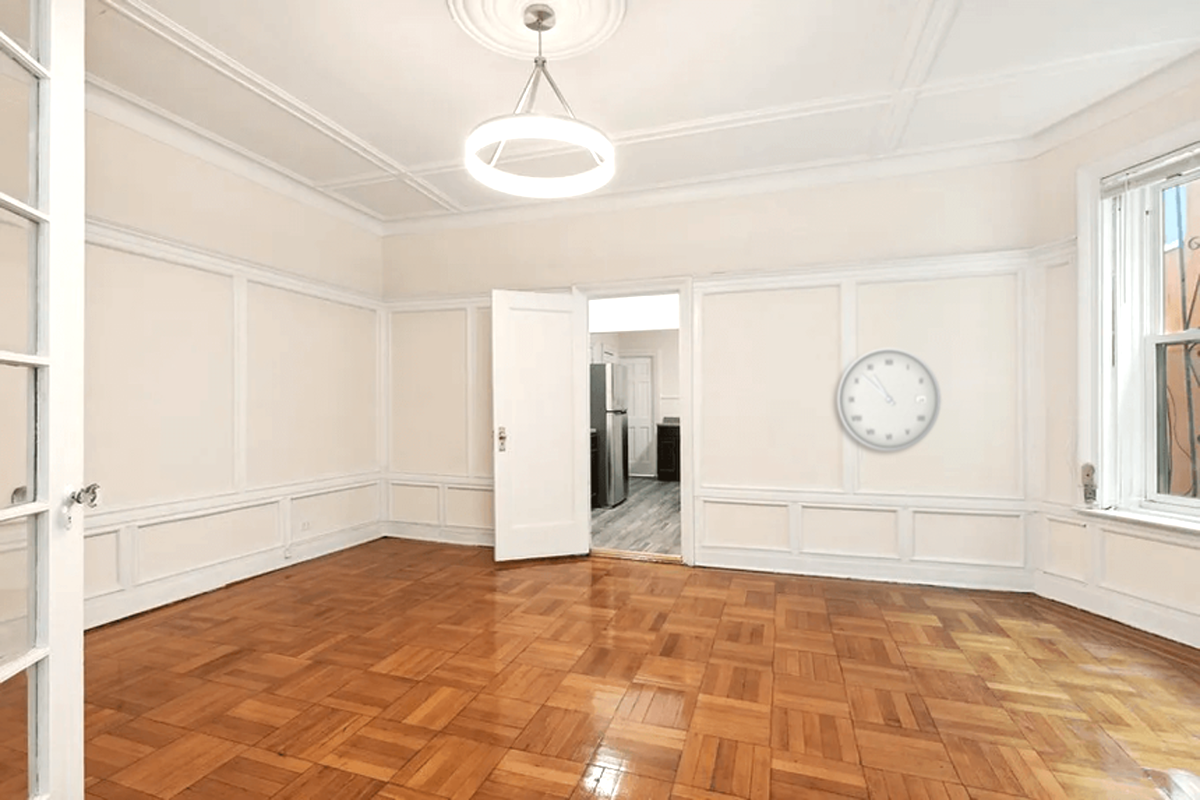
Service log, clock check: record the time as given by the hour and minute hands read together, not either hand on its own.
10:52
